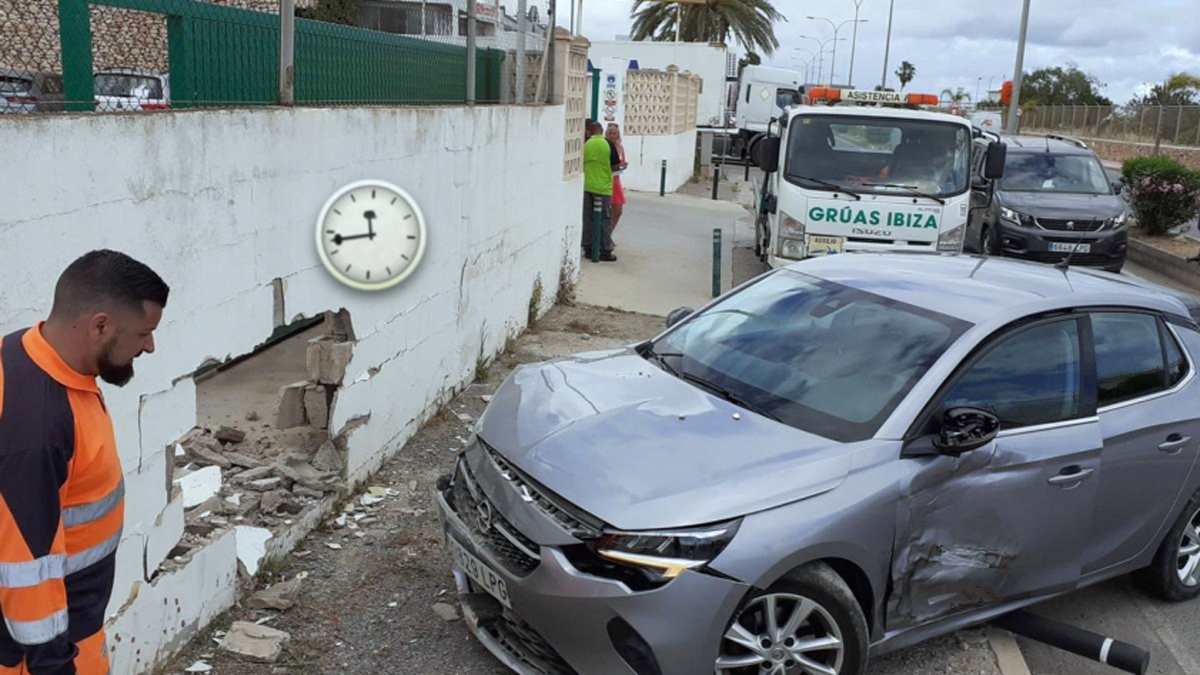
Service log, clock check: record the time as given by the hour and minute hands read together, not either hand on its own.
11:43
